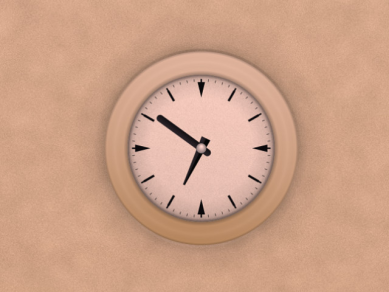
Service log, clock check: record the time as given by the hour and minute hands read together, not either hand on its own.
6:51
